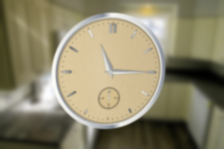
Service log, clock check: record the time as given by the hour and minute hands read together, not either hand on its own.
11:15
